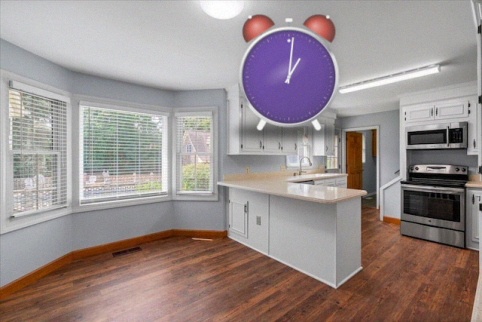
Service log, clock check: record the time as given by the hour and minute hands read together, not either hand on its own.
1:01
